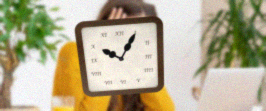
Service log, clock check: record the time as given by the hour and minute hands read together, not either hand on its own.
10:05
